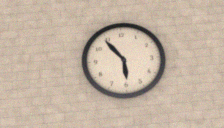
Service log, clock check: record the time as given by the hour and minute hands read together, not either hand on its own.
5:54
